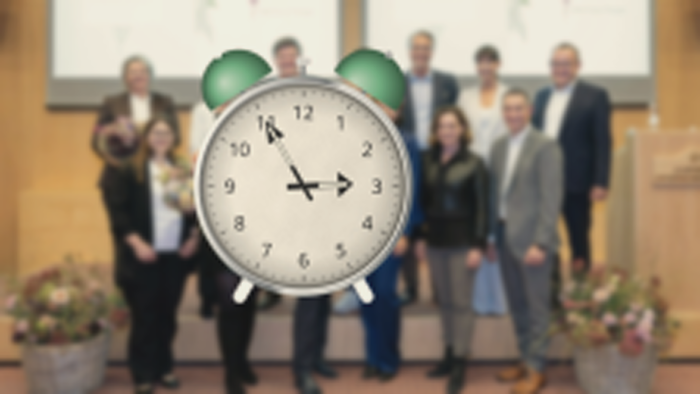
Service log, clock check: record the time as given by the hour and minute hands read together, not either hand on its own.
2:55
